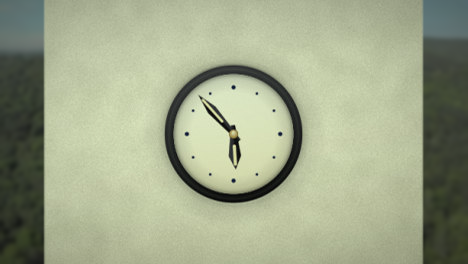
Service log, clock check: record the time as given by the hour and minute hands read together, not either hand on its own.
5:53
